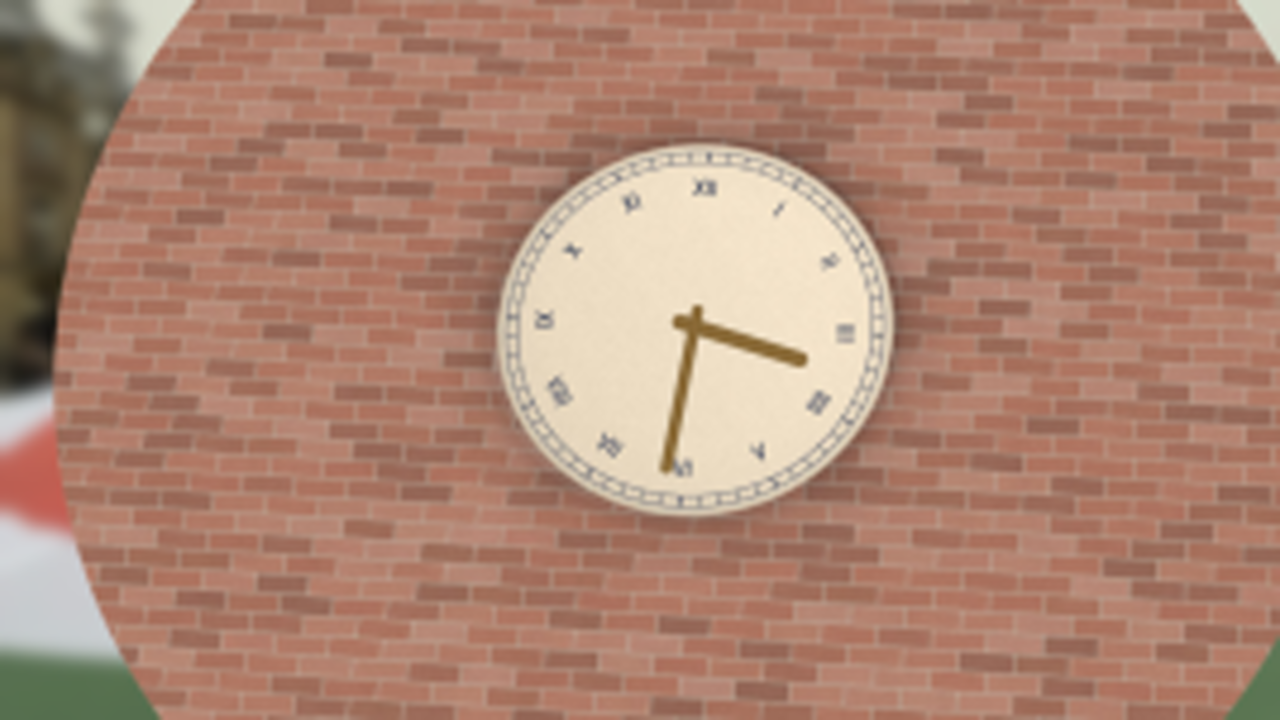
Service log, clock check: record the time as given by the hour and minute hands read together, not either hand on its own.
3:31
